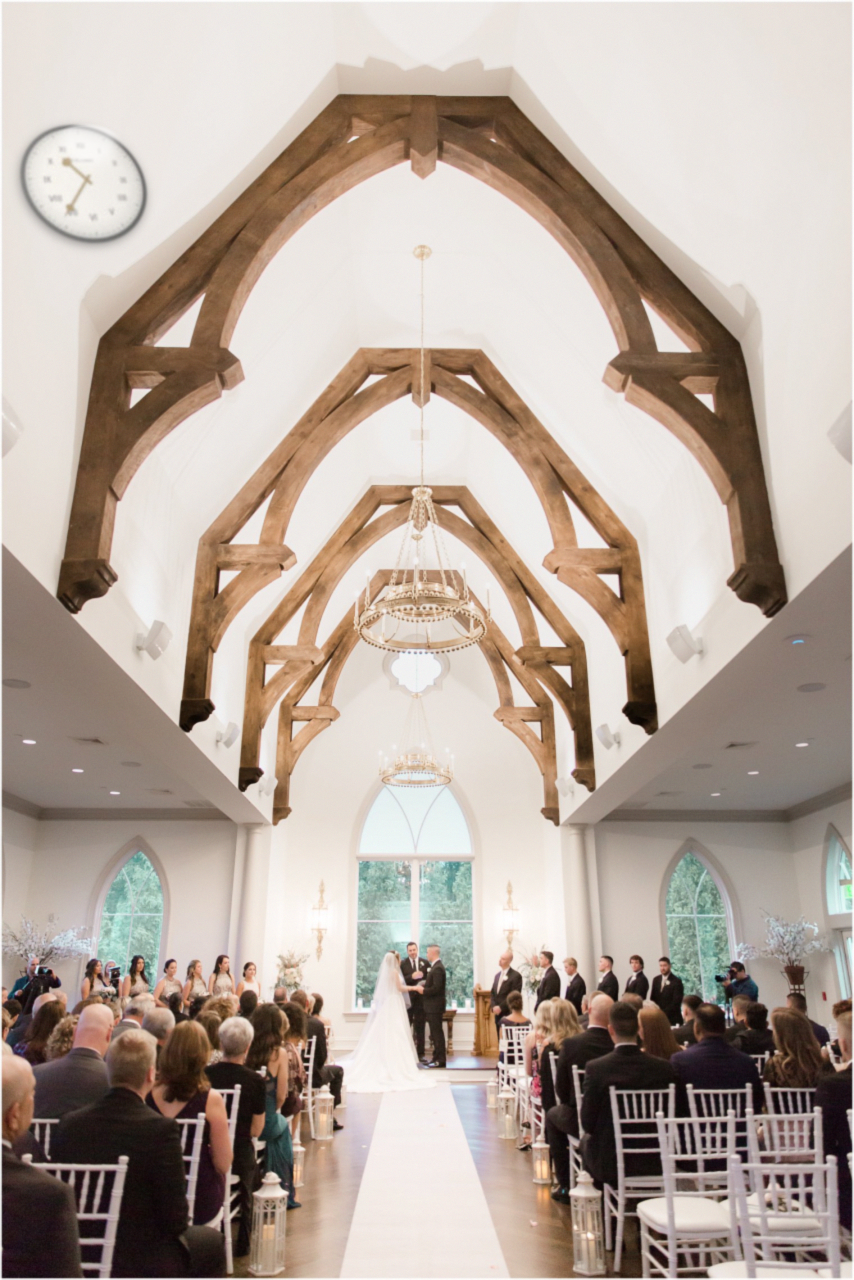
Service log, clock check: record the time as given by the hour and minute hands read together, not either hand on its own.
10:36
